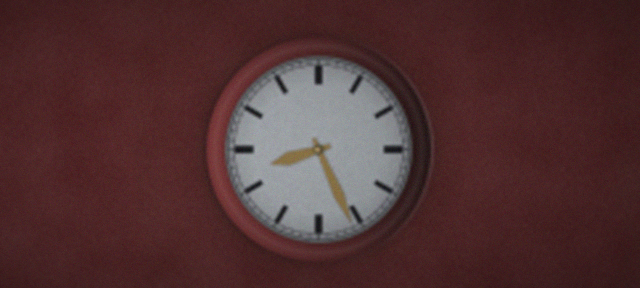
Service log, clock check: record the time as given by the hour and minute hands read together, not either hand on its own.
8:26
